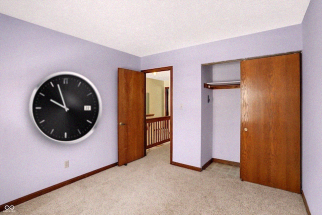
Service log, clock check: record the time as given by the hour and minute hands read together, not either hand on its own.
9:57
